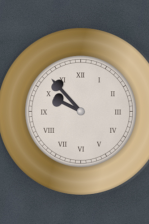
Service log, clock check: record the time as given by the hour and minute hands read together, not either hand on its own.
9:53
